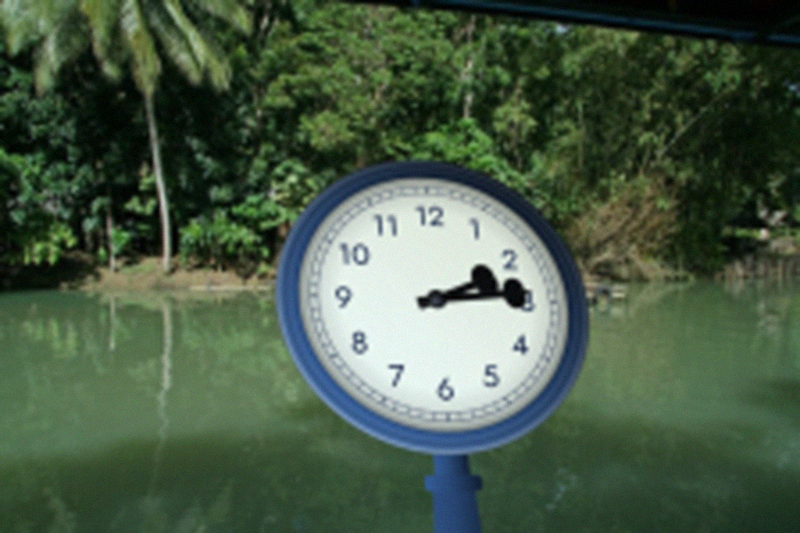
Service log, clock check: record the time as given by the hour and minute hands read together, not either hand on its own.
2:14
